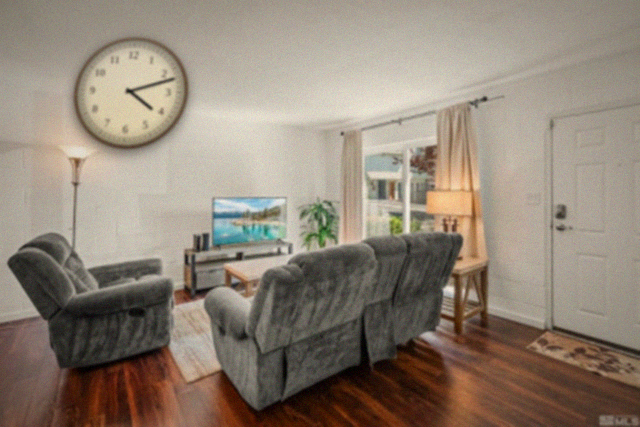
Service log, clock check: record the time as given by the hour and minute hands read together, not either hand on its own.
4:12
